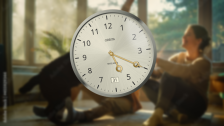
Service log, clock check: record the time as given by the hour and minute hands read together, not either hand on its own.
5:20
